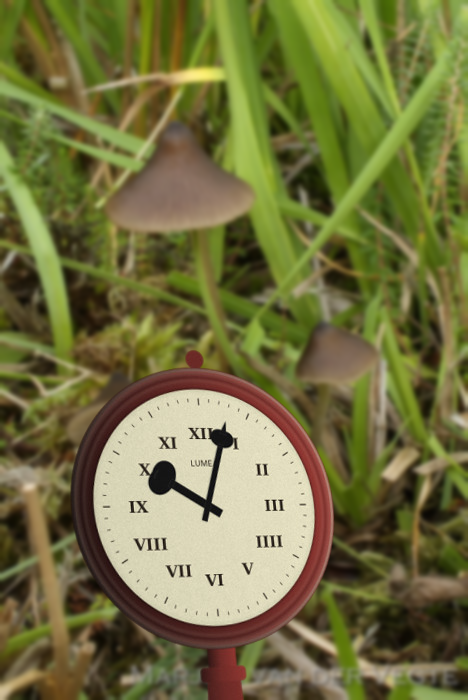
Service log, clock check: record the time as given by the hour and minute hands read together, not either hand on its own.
10:03
